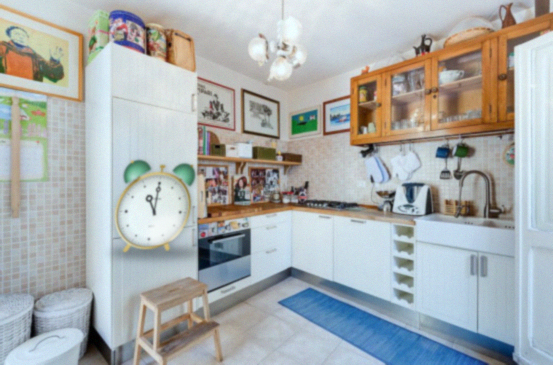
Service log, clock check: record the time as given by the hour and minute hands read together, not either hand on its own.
11:00
